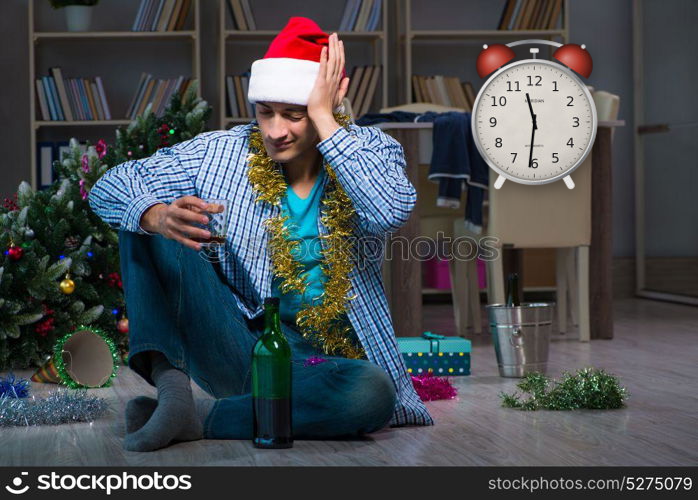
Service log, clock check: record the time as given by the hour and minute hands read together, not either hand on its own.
11:31
